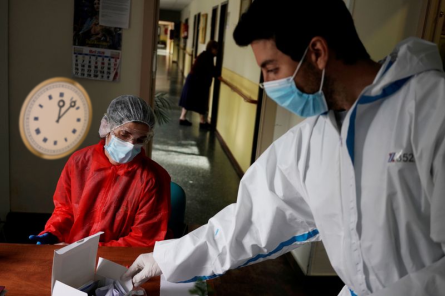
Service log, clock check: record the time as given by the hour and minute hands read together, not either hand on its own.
12:07
